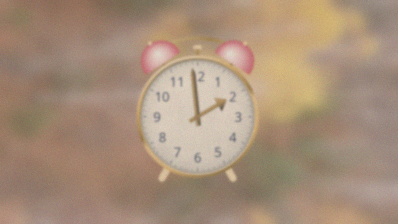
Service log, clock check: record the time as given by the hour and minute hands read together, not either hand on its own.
1:59
